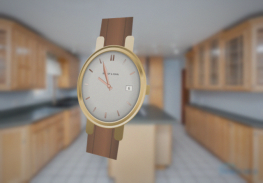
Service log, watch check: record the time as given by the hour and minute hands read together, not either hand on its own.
9:56
